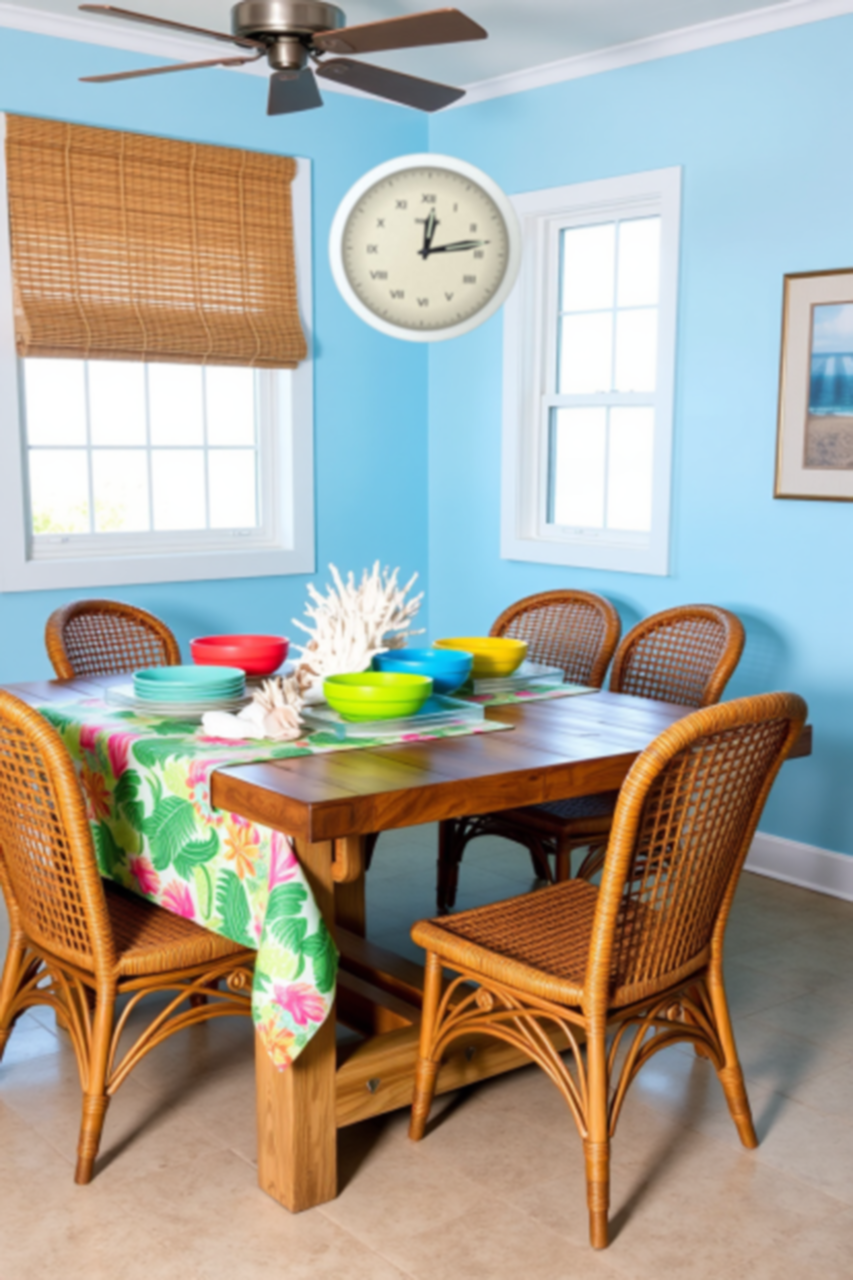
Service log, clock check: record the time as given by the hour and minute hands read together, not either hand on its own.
12:13
